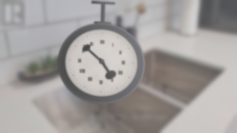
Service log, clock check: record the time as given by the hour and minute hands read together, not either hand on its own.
4:52
